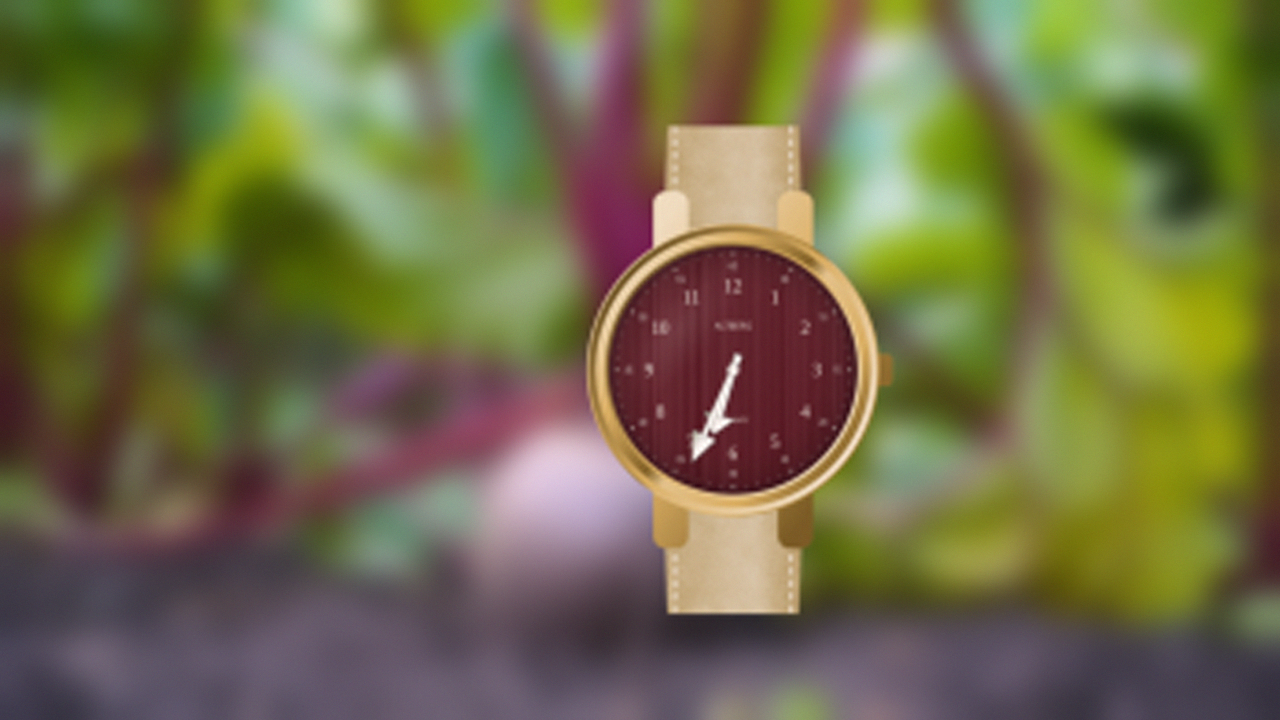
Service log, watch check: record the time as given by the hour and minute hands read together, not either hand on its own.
6:34
